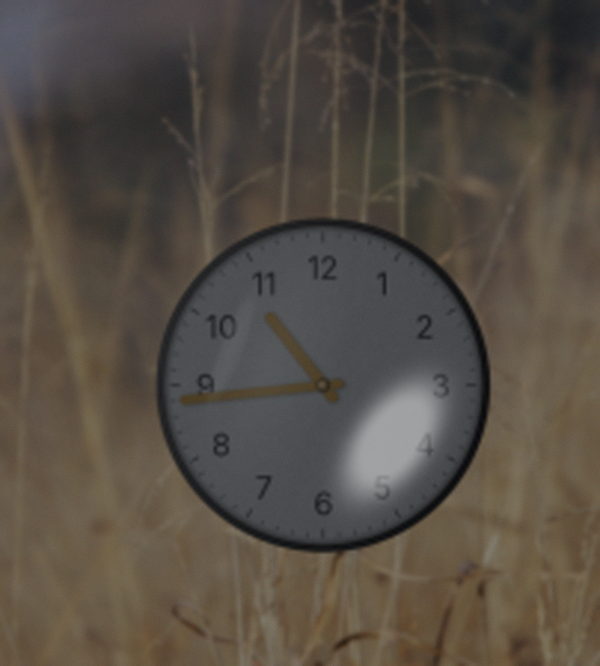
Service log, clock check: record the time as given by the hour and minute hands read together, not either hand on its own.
10:44
